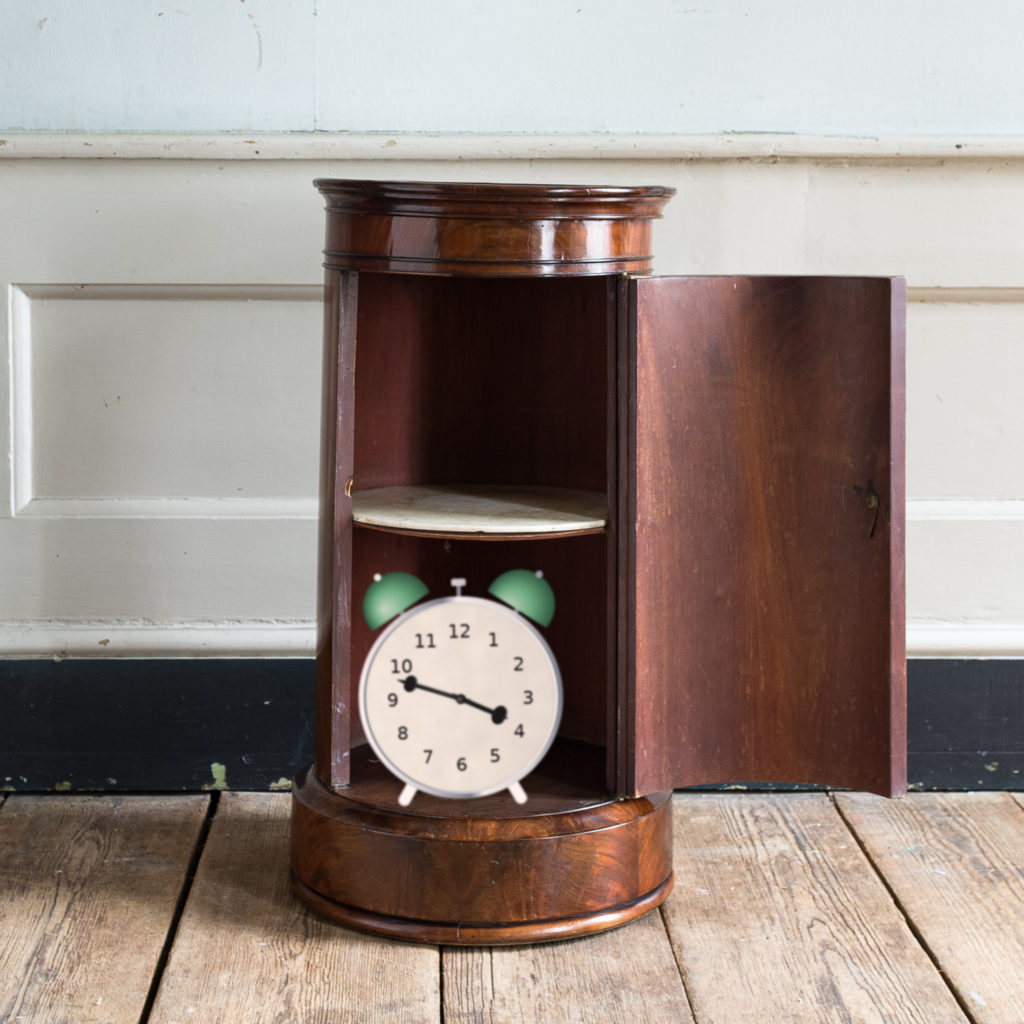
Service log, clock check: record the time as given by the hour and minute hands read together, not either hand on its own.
3:48
